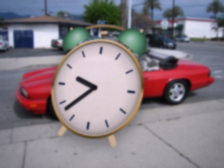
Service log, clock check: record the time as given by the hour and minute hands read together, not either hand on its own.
9:38
